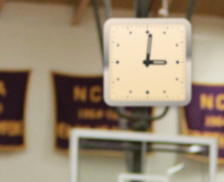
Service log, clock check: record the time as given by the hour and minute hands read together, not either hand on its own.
3:01
